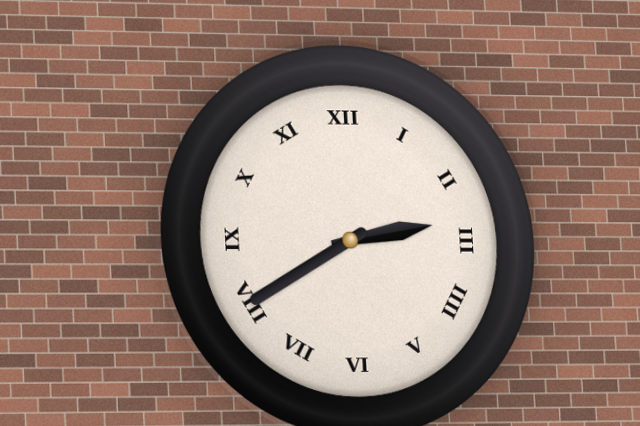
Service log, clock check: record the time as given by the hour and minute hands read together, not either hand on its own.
2:40
